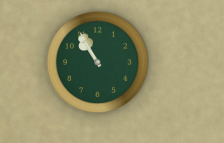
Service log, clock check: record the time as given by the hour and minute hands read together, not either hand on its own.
10:55
